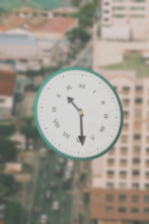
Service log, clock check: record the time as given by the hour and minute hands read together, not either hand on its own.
10:29
